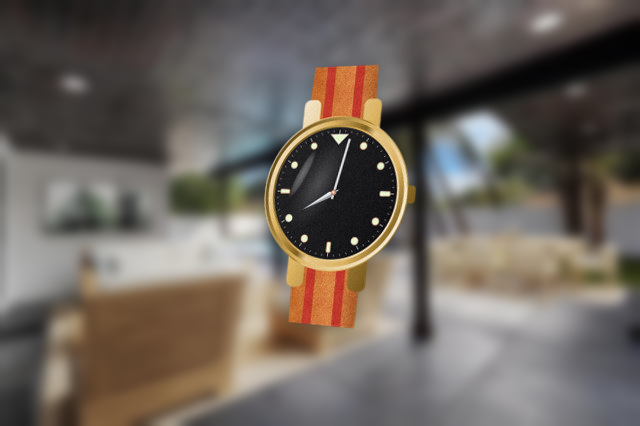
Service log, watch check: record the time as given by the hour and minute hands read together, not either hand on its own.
8:02
